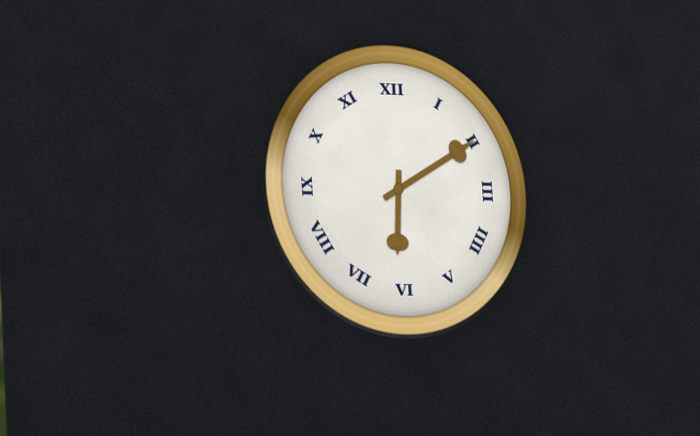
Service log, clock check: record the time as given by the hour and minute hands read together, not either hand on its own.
6:10
